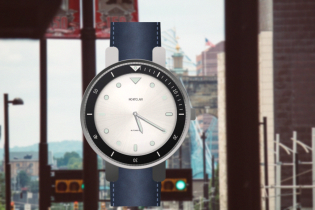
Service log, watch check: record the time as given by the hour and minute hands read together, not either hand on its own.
5:20
